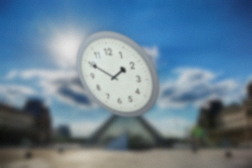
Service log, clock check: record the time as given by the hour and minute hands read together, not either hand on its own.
1:50
